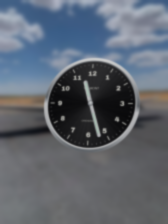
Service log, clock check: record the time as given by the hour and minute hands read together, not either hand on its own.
11:27
